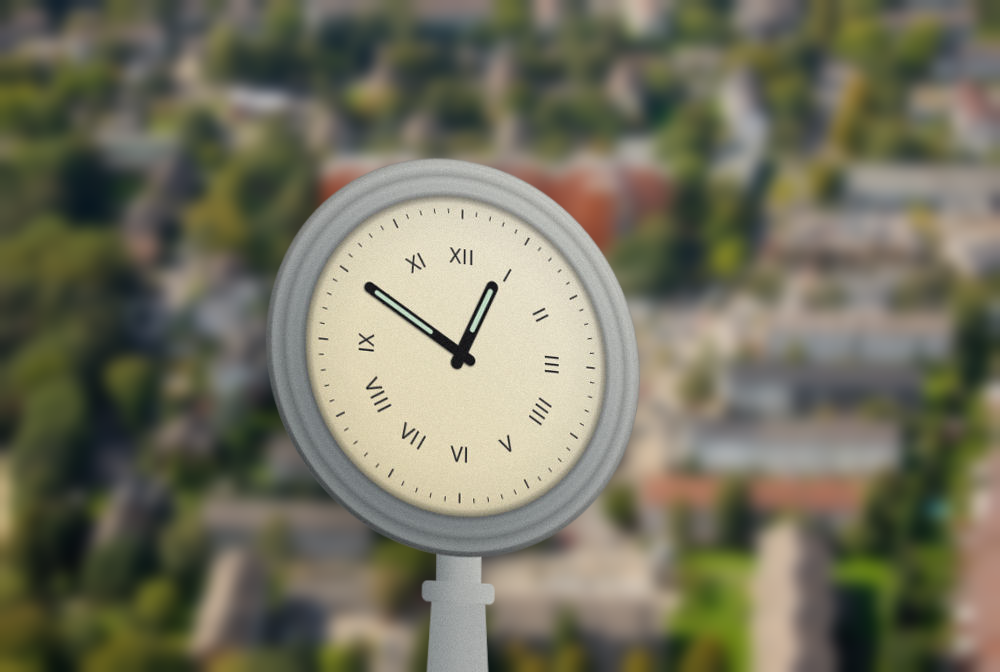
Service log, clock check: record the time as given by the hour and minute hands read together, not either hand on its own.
12:50
